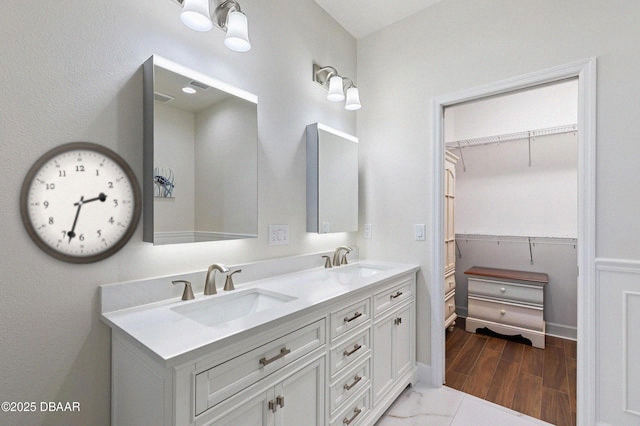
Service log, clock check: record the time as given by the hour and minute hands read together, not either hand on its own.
2:33
